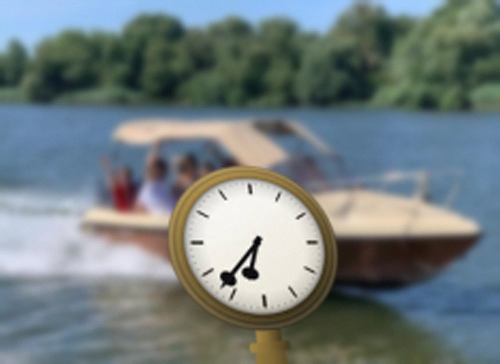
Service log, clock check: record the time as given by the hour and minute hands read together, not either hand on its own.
6:37
